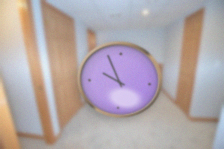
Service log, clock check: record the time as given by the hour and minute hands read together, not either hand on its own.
9:56
